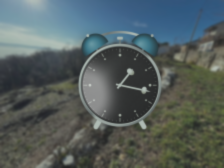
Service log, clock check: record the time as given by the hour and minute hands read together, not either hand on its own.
1:17
